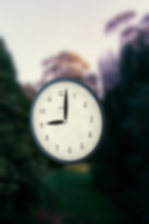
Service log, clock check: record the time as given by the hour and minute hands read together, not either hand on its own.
9:02
